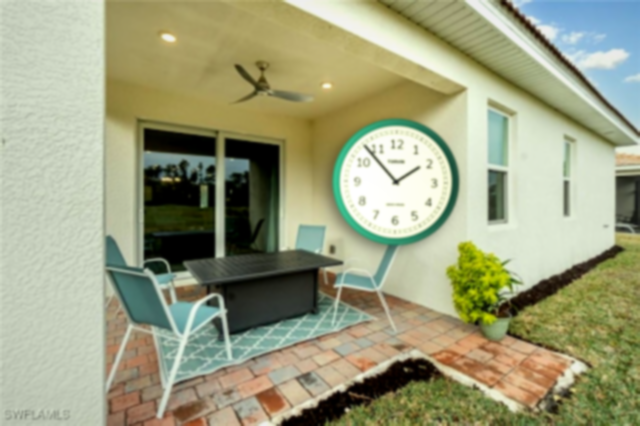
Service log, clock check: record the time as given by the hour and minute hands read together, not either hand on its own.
1:53
